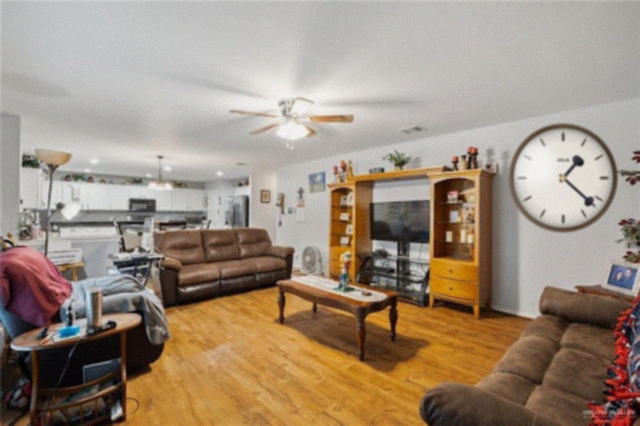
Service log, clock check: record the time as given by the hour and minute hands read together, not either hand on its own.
1:22
